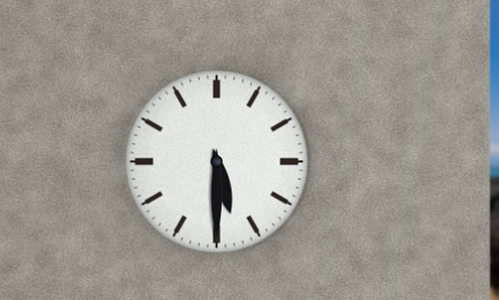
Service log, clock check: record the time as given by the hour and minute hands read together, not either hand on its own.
5:30
